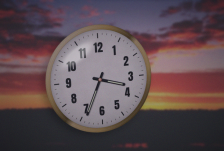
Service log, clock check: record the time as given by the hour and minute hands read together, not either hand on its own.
3:34
